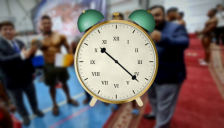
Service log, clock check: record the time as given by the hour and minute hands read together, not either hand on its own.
10:22
